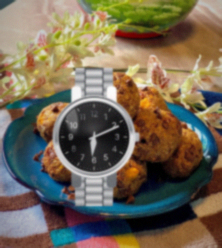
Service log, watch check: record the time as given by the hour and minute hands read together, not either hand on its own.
6:11
